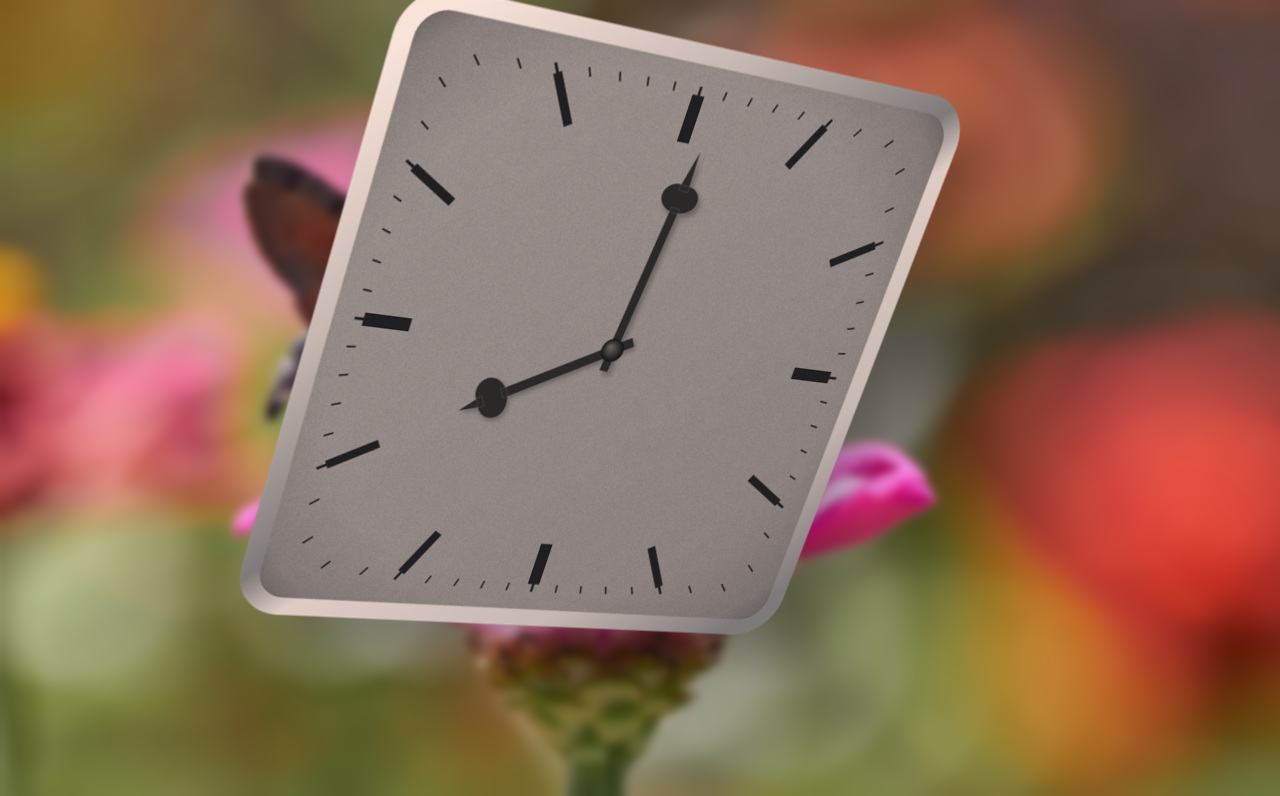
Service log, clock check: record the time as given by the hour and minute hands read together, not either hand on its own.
8:01
